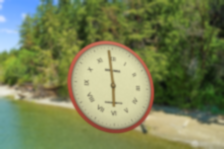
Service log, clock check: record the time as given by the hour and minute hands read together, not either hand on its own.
5:59
